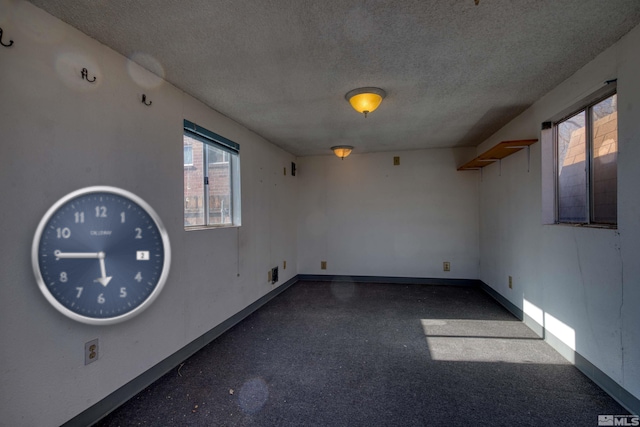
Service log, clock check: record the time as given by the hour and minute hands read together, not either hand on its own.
5:45
